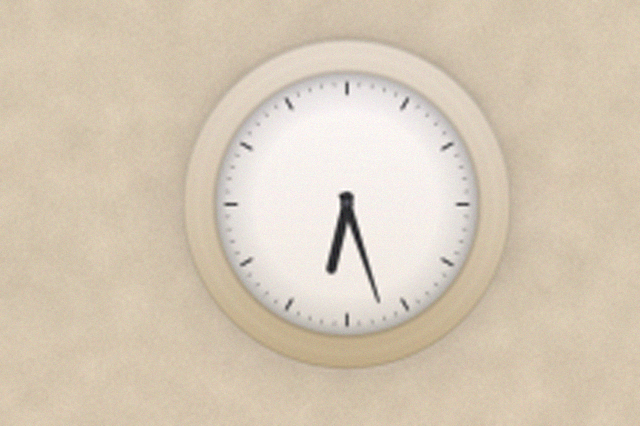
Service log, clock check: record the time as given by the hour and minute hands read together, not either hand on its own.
6:27
